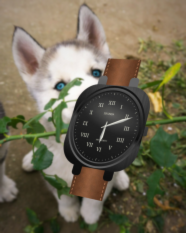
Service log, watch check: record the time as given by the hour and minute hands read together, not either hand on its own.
6:11
